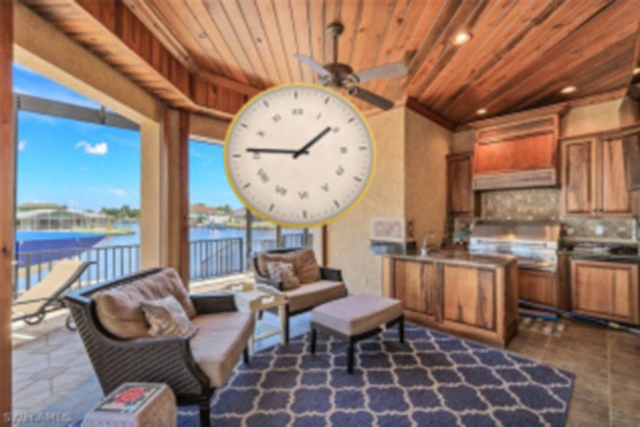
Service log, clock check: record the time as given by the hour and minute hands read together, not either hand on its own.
1:46
